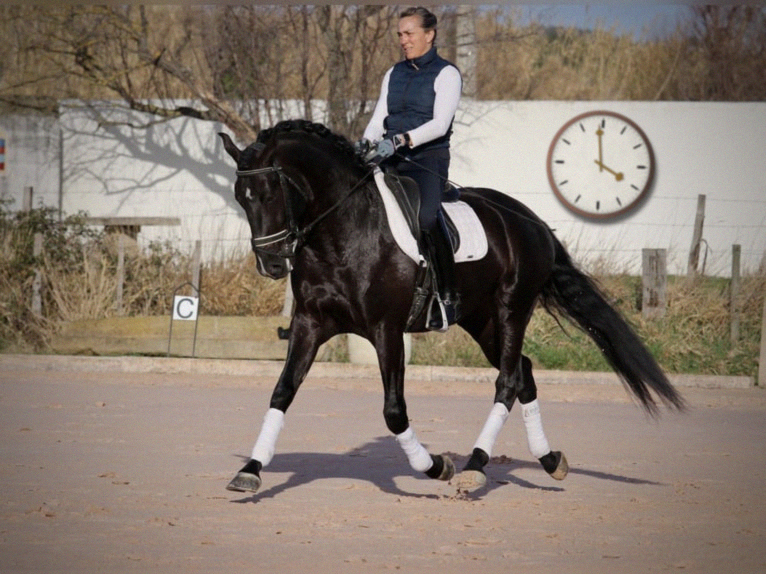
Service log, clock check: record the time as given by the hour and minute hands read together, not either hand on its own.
3:59
